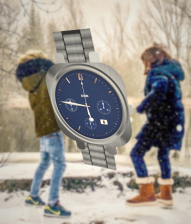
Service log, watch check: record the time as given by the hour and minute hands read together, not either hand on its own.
5:46
